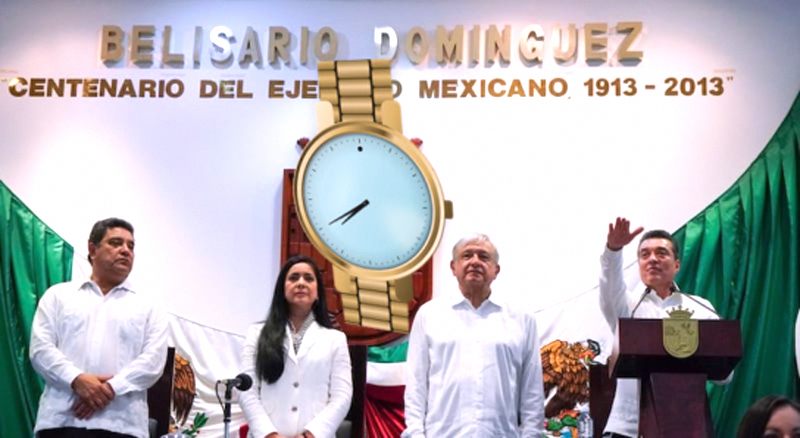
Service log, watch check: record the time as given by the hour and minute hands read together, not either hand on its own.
7:40
